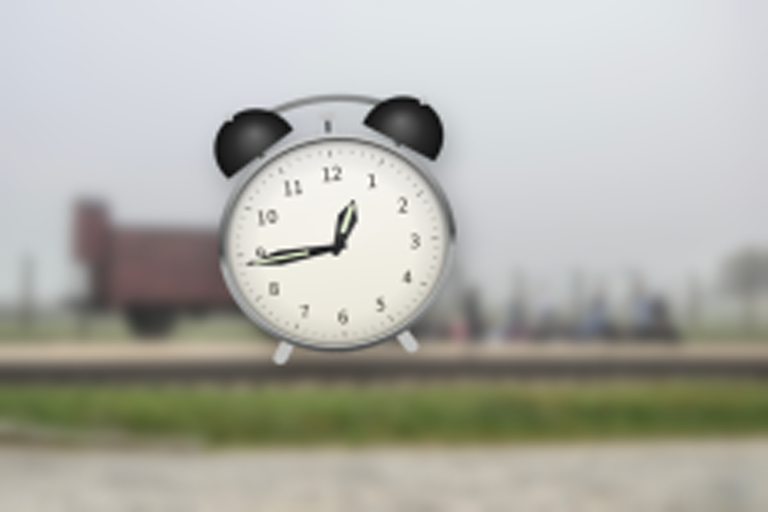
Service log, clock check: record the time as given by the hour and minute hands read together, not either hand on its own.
12:44
